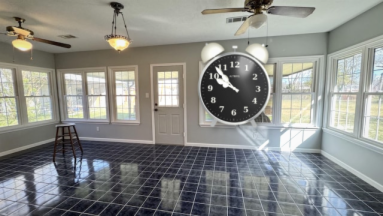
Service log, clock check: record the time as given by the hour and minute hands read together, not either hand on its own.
9:53
